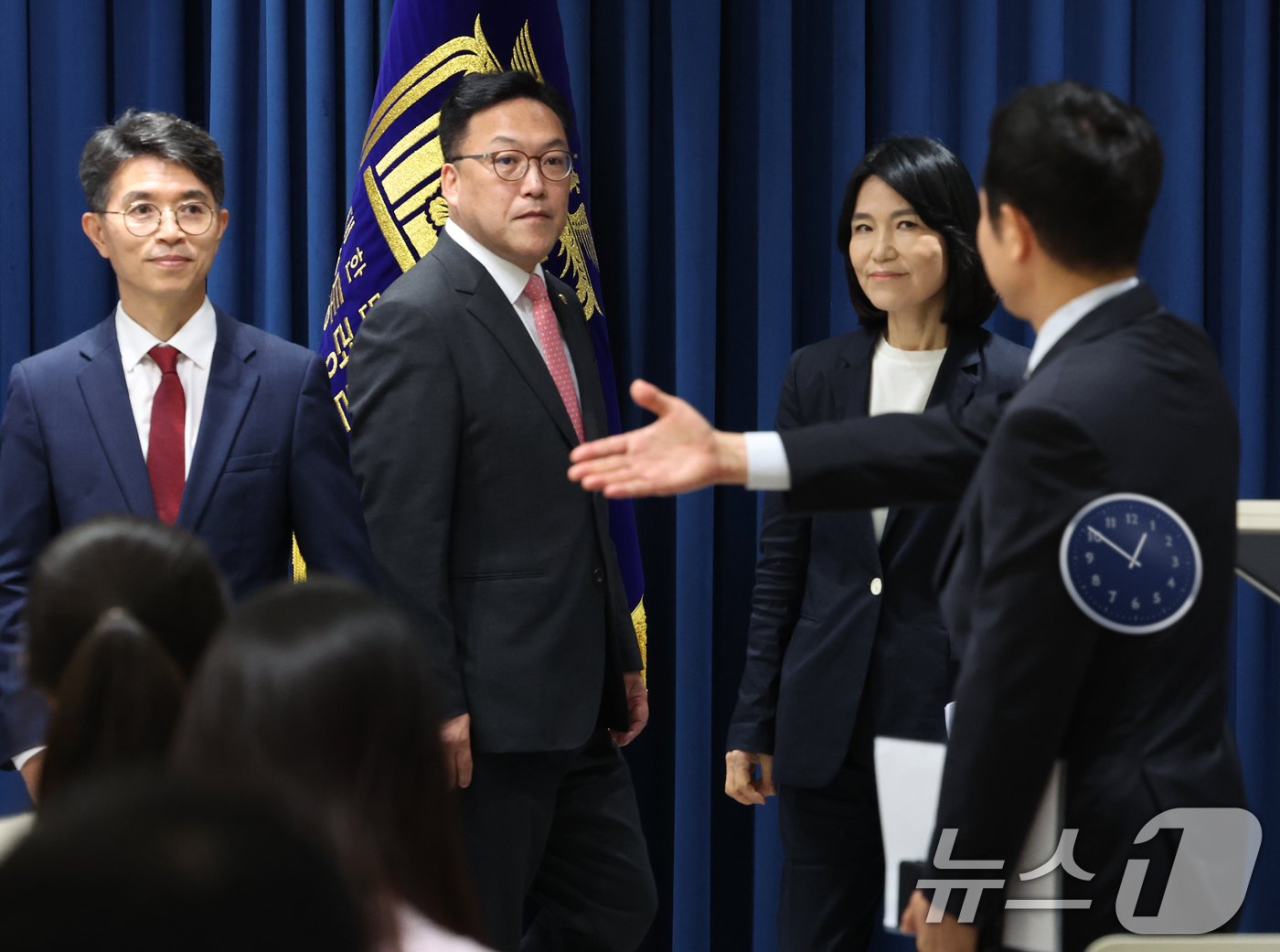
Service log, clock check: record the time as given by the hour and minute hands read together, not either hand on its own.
12:51
